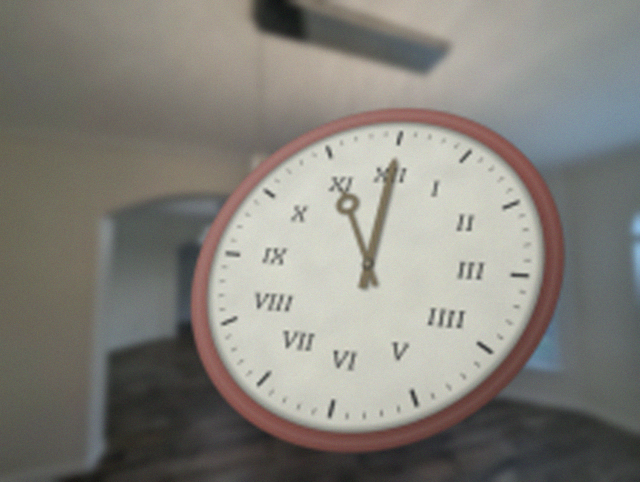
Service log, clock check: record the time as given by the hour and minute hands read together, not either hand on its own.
11:00
